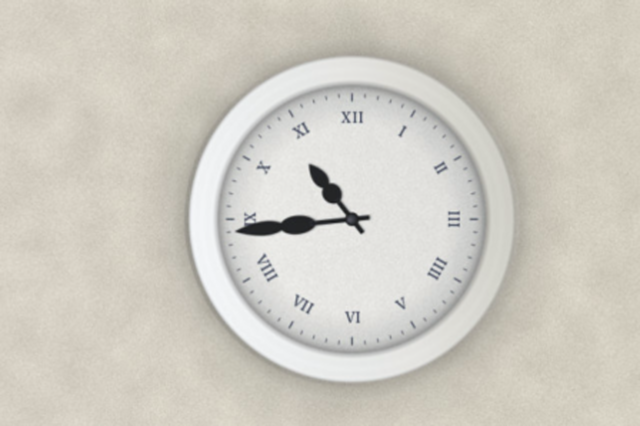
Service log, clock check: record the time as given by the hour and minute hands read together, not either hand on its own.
10:44
